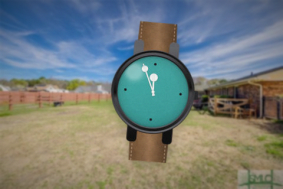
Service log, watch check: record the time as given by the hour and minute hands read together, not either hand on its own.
11:56
